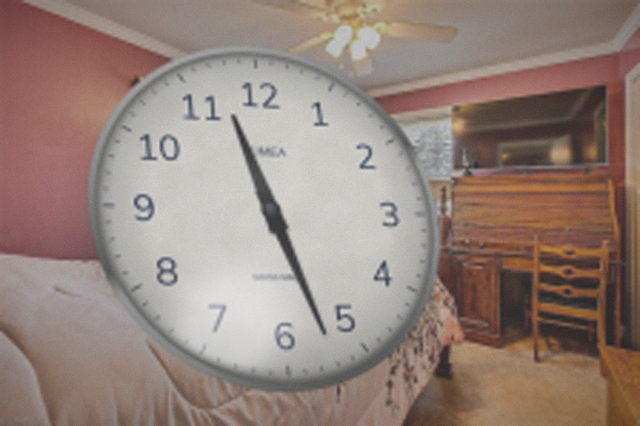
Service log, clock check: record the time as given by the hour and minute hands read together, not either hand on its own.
11:27
